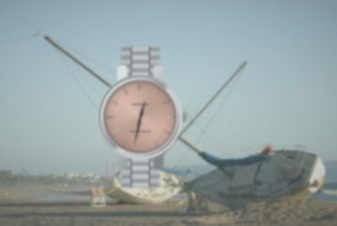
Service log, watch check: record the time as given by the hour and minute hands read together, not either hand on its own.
12:32
